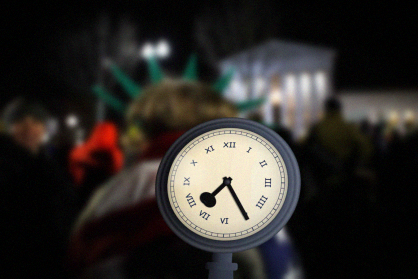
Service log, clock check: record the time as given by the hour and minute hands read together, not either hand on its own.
7:25
